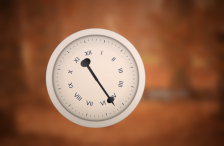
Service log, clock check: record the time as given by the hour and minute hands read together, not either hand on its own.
11:27
